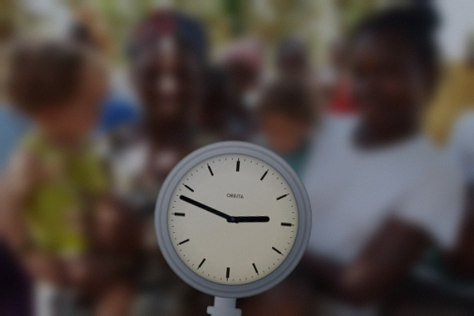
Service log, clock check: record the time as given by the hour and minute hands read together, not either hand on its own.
2:48
